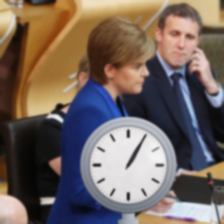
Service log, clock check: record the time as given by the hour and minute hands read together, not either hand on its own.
1:05
